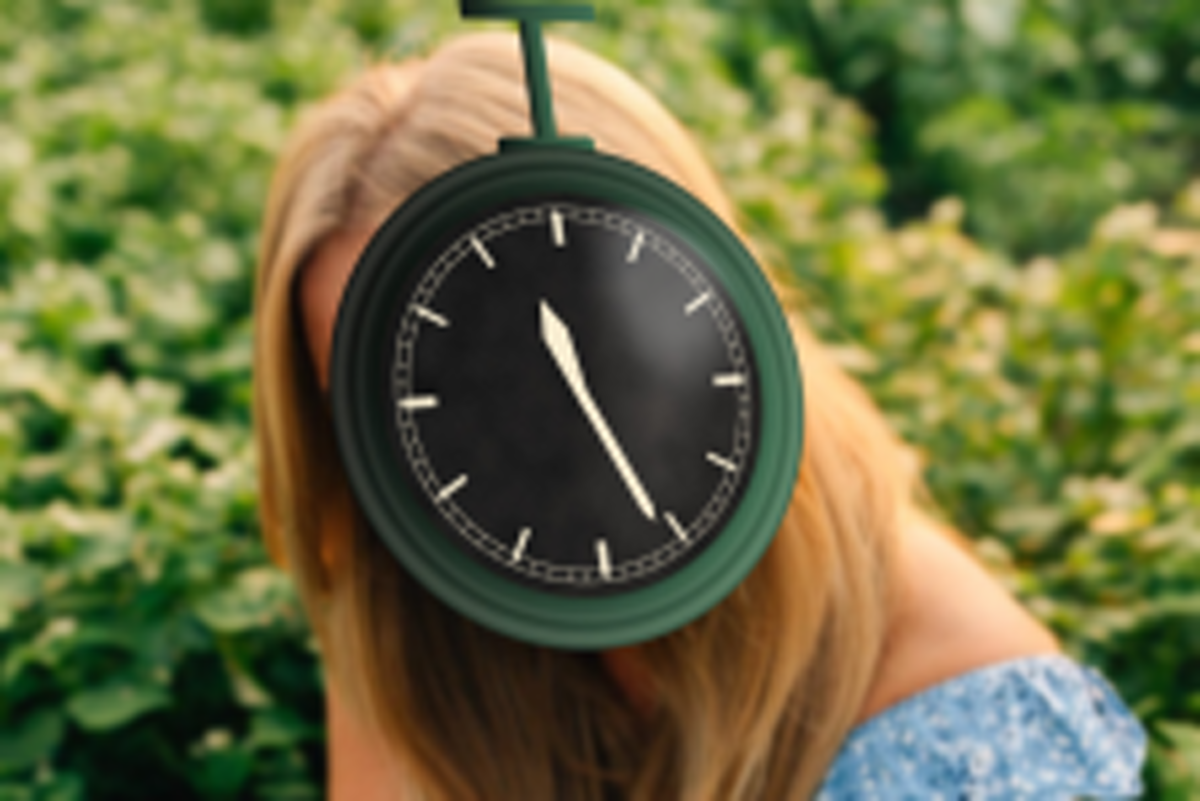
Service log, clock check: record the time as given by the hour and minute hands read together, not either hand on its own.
11:26
